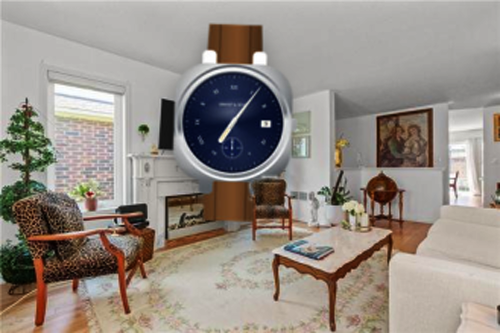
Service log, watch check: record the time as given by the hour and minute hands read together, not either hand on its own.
7:06
